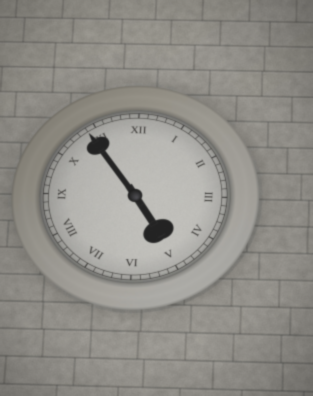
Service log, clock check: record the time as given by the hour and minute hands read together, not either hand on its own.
4:54
